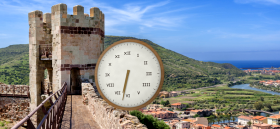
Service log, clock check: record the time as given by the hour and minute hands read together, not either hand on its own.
6:32
